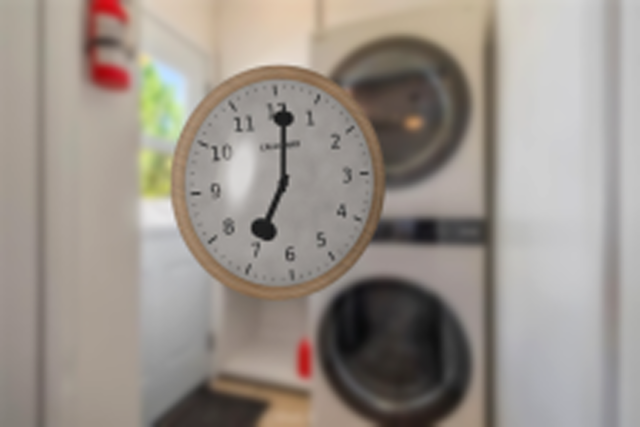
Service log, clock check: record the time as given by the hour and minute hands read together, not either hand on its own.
7:01
